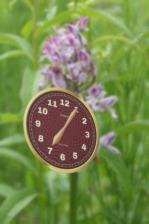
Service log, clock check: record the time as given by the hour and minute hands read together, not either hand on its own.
7:05
